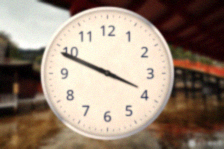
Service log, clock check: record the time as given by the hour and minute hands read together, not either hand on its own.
3:49
